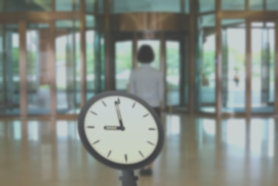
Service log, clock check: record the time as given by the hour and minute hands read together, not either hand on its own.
8:59
